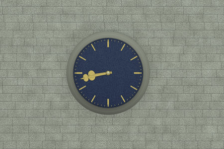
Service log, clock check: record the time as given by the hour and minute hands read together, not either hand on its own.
8:43
